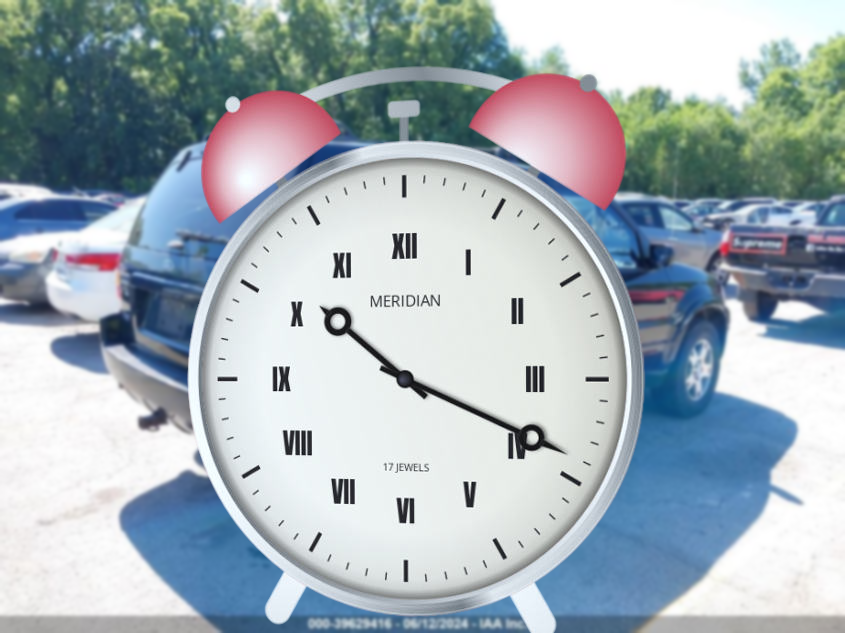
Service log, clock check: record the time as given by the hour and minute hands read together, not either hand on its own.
10:19
